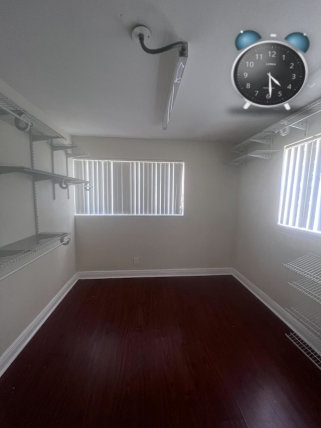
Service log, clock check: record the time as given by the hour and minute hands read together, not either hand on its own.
4:29
